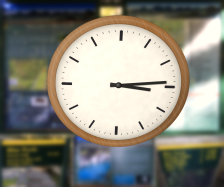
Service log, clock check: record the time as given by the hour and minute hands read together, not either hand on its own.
3:14
